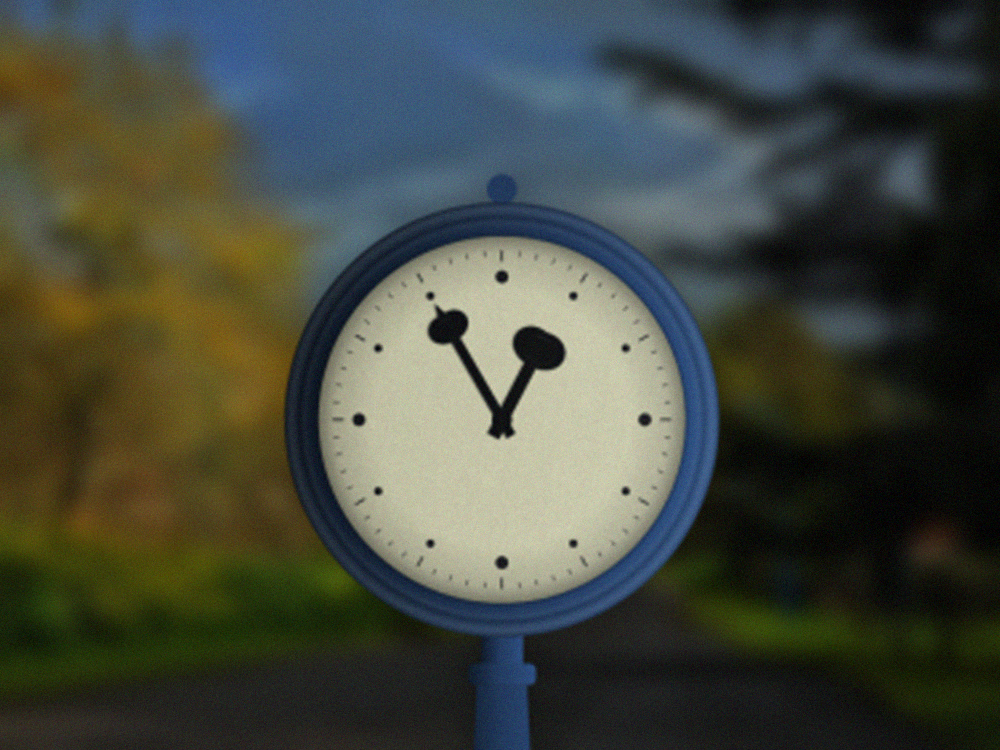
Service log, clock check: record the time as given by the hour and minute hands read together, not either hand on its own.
12:55
